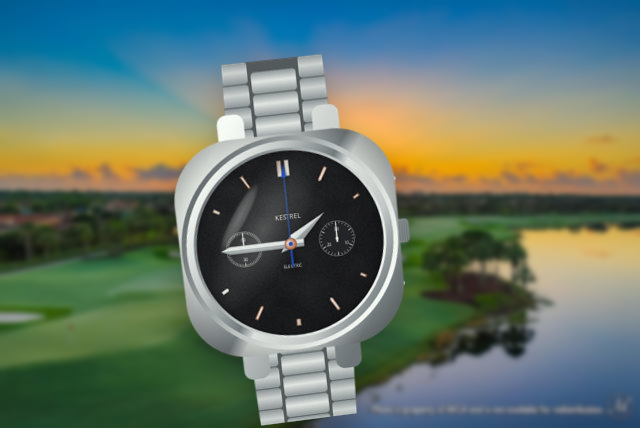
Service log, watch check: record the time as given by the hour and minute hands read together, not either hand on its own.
1:45
